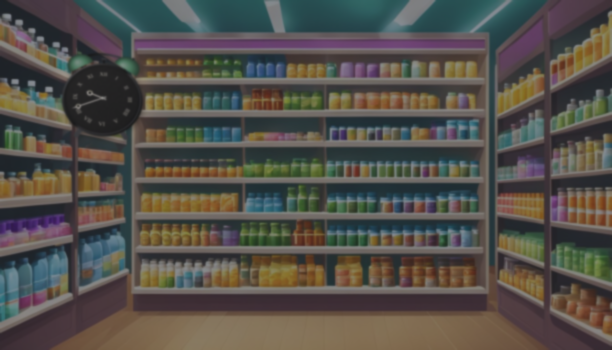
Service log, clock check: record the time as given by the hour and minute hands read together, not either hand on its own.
9:41
